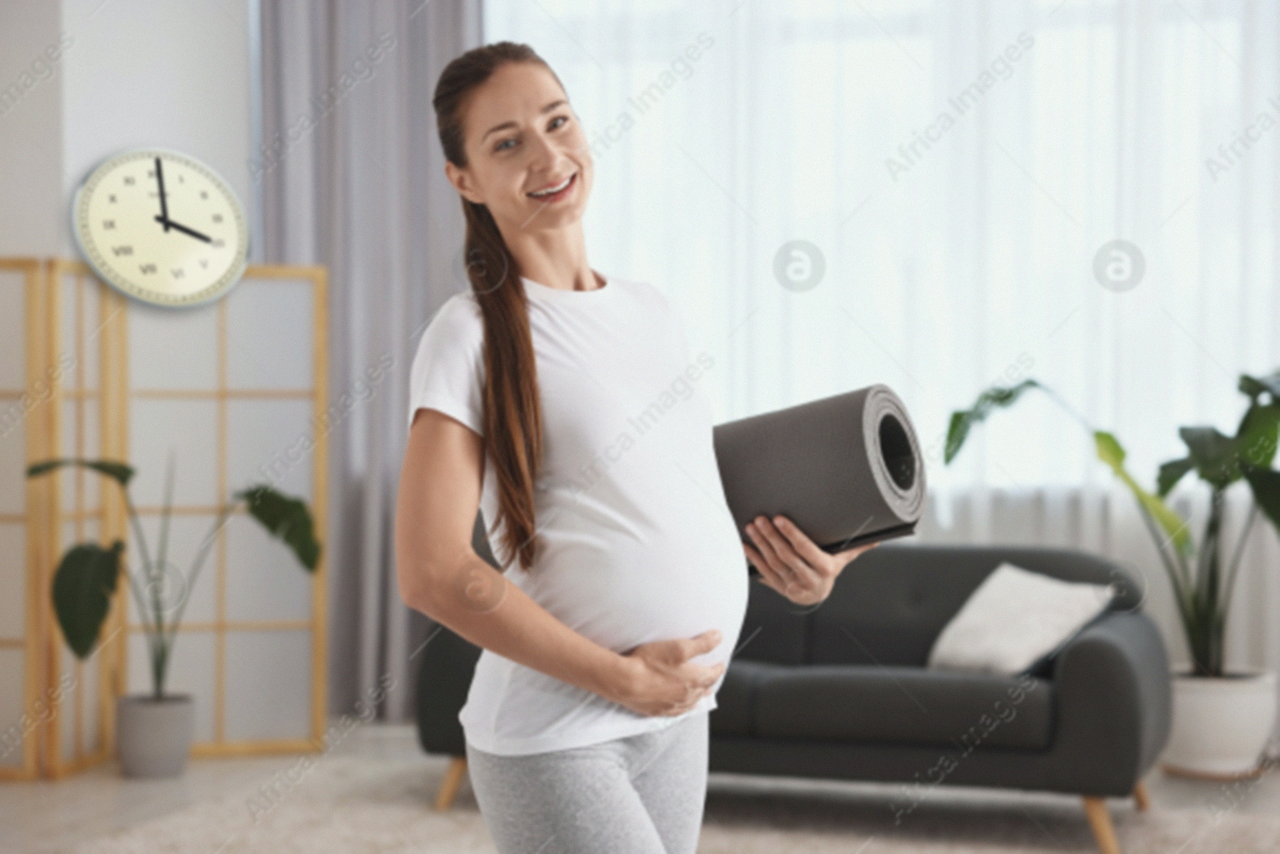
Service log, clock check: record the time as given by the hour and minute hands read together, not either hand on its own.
4:01
